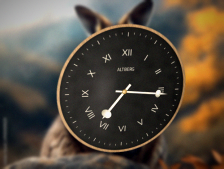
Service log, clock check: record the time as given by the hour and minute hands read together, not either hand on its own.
7:16
